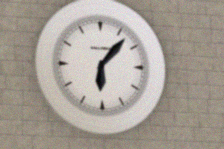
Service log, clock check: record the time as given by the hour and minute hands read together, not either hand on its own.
6:07
